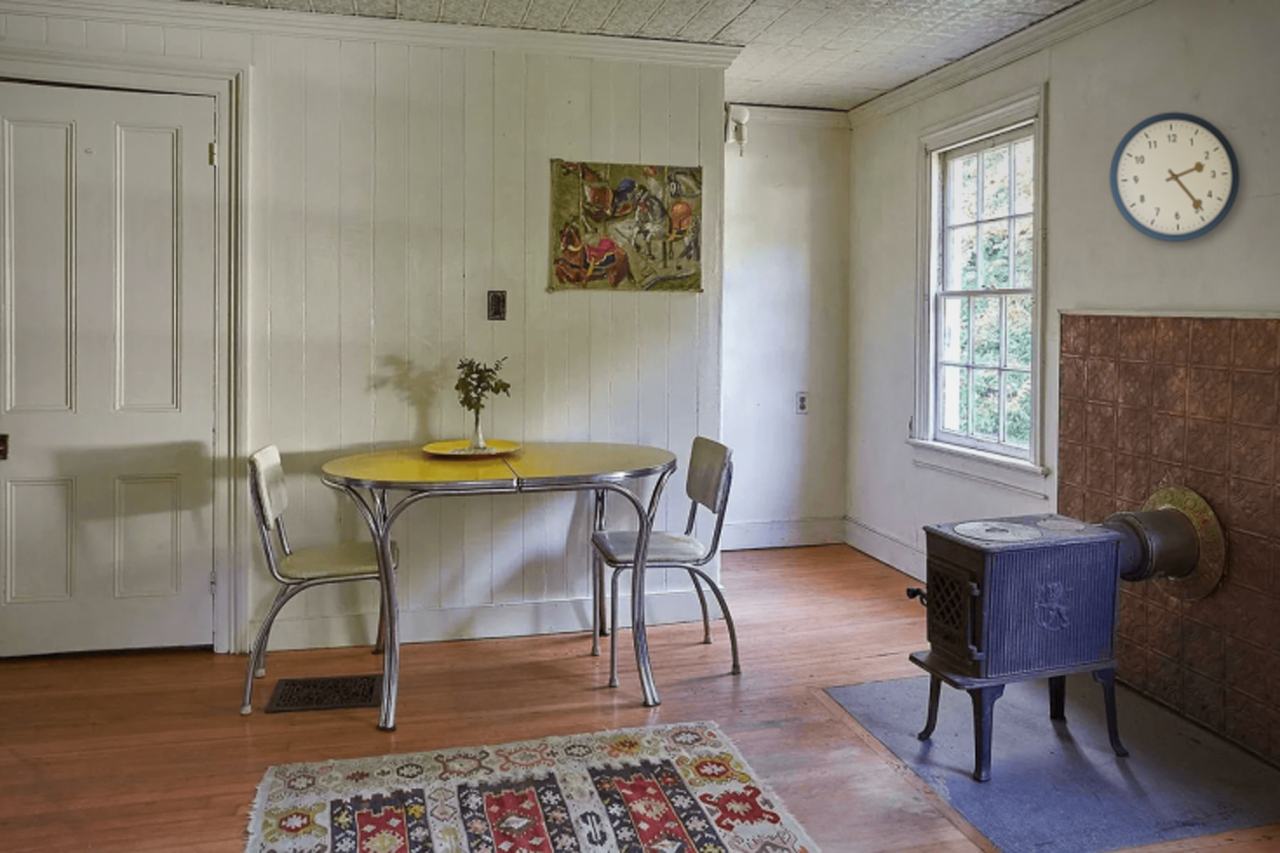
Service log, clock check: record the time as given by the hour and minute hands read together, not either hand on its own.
2:24
